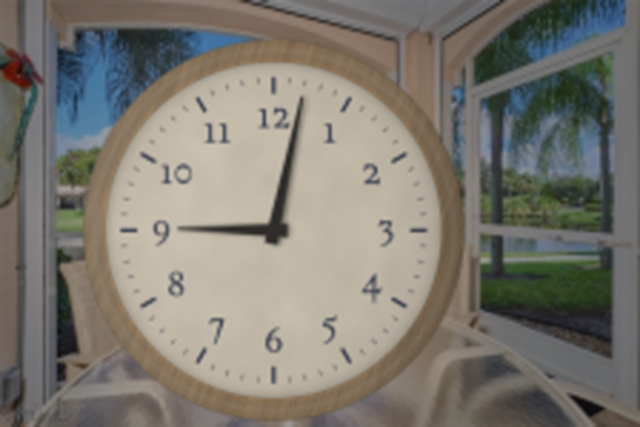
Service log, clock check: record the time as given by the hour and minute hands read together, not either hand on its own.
9:02
